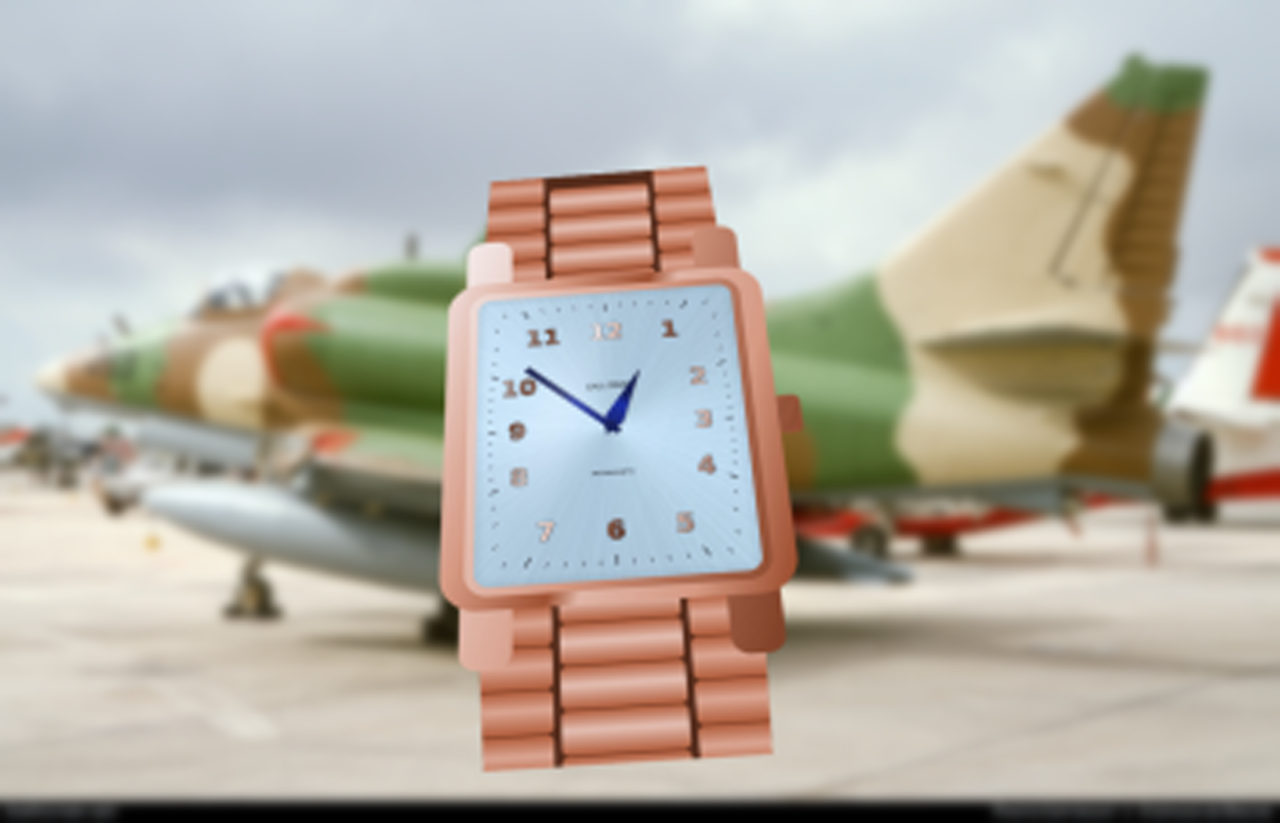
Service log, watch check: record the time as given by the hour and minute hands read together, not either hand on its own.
12:52
